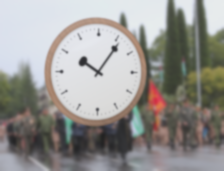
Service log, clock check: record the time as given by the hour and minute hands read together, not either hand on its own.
10:06
